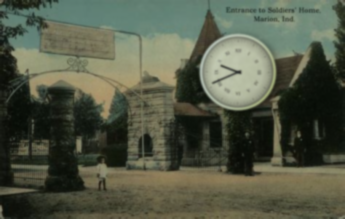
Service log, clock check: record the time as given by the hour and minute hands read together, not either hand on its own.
9:41
